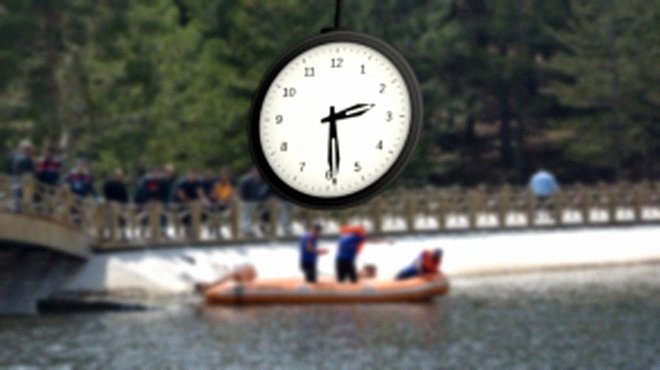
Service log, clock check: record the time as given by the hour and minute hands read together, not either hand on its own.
2:29
